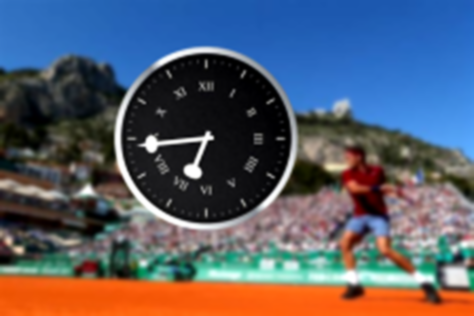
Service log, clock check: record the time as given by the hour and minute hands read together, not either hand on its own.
6:44
